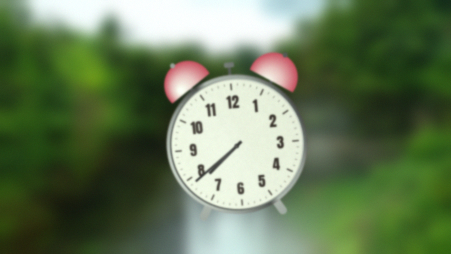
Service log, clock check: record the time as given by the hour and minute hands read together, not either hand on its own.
7:39
